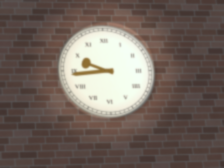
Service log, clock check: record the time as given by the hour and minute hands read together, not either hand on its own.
9:44
